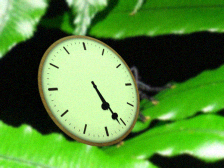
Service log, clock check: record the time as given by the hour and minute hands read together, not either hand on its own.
5:26
